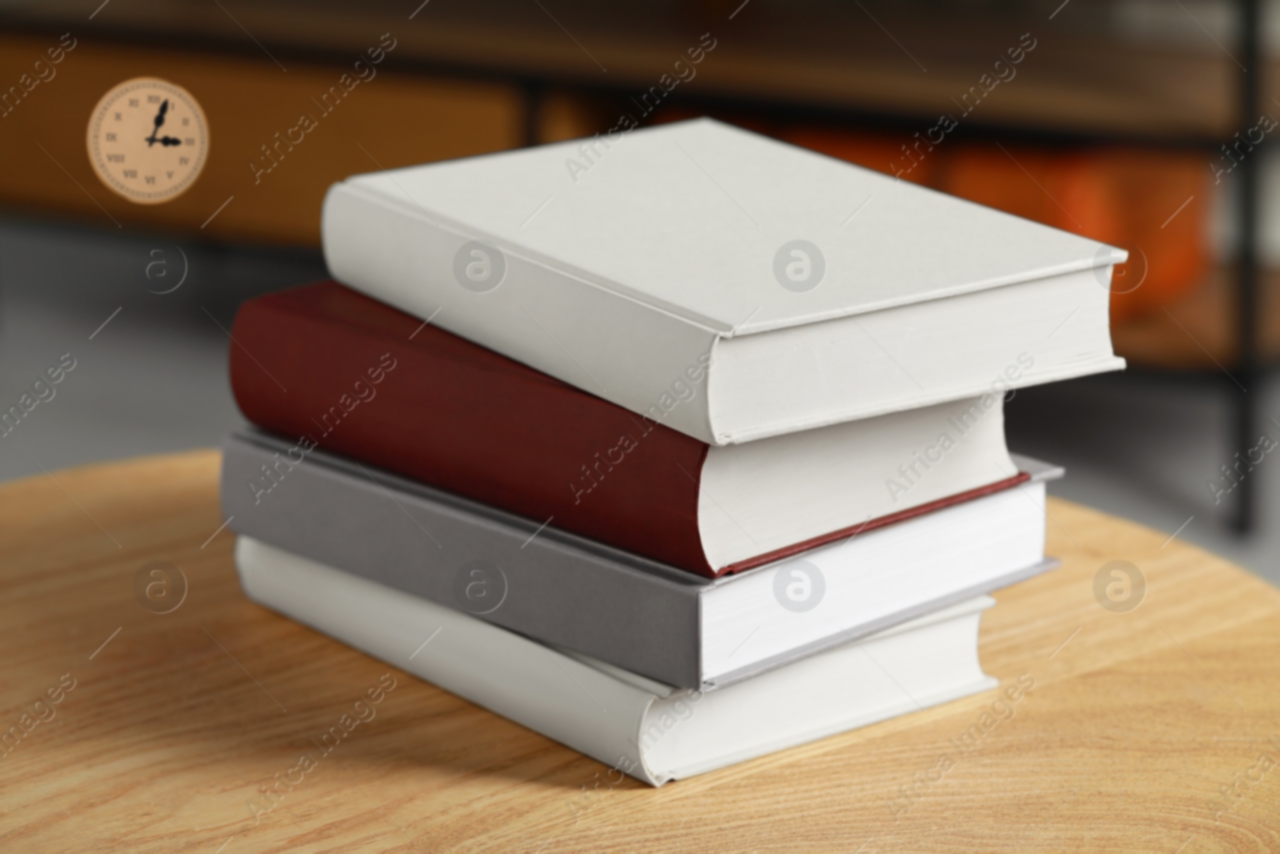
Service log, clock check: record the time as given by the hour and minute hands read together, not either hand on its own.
3:03
